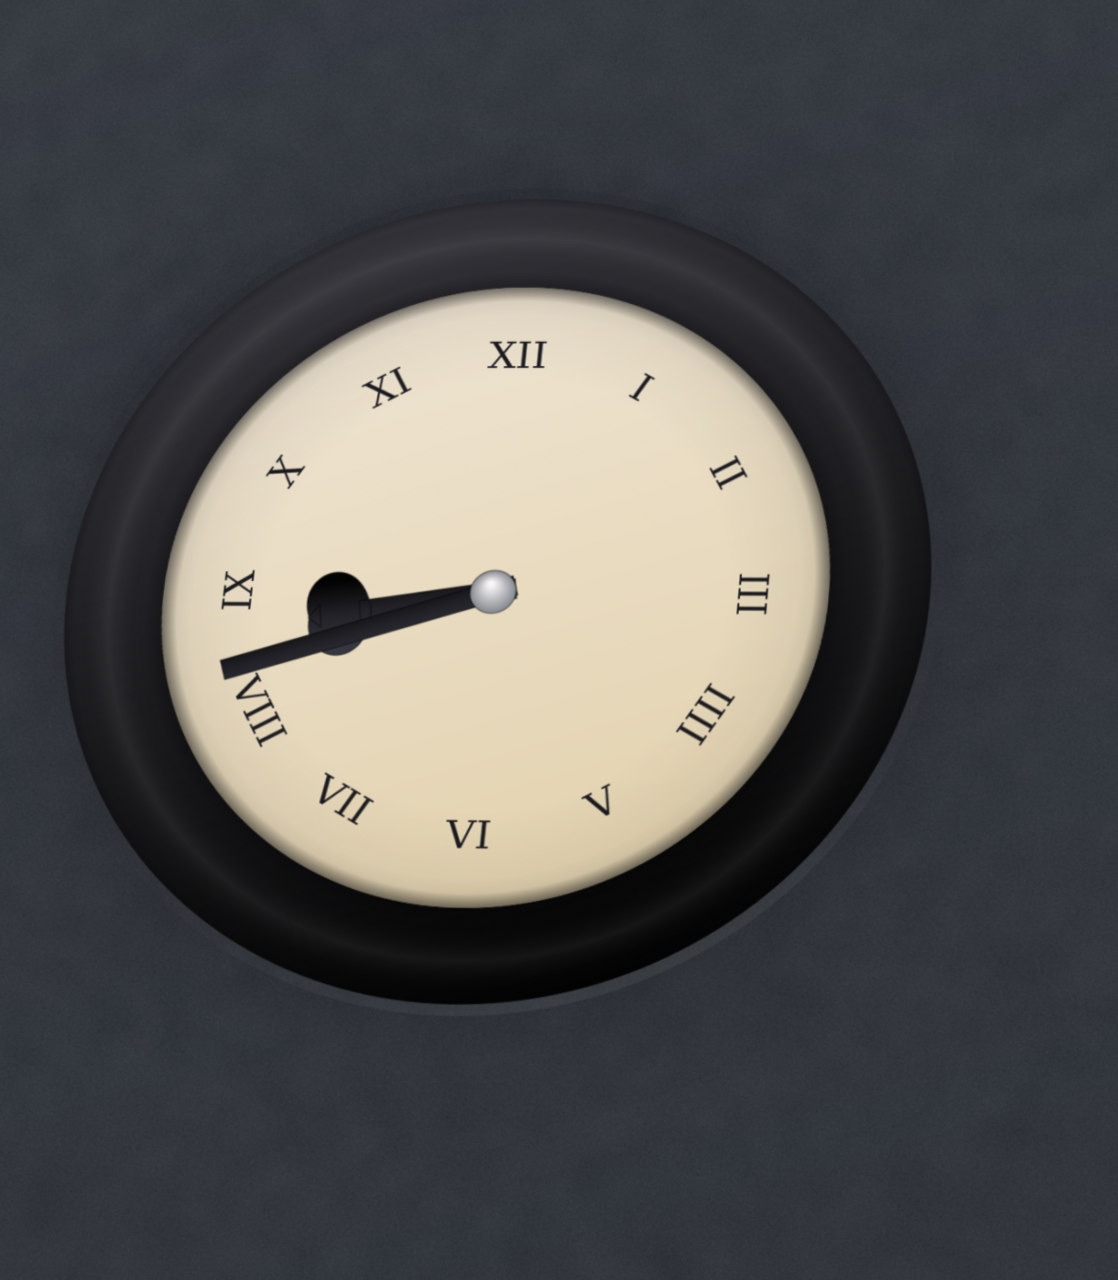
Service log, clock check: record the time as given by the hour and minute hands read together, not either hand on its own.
8:42
